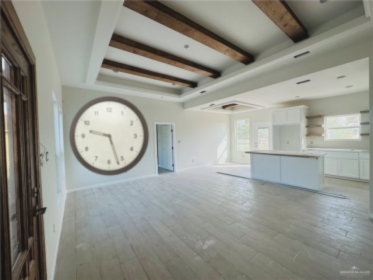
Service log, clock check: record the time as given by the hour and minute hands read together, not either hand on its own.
9:27
